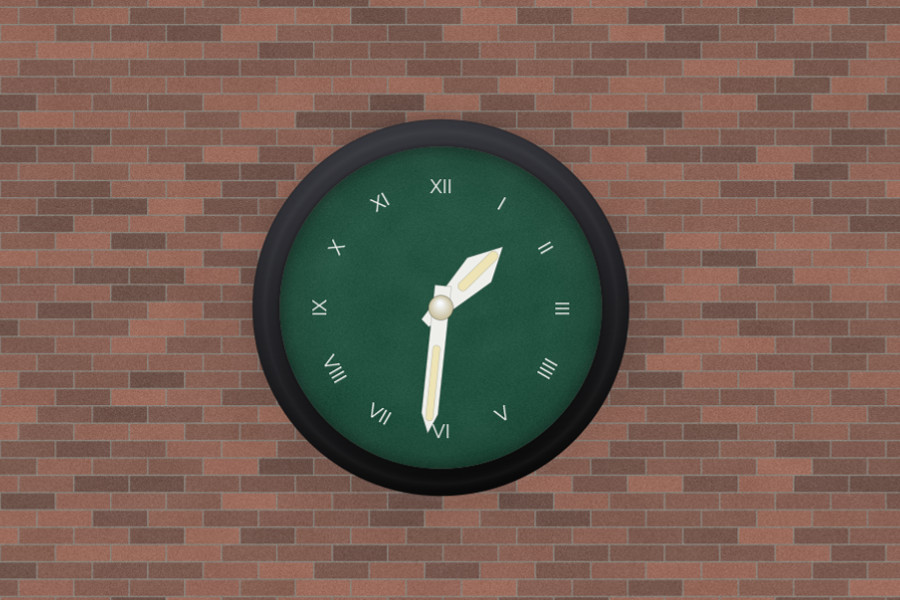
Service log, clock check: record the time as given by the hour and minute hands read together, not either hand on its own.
1:31
